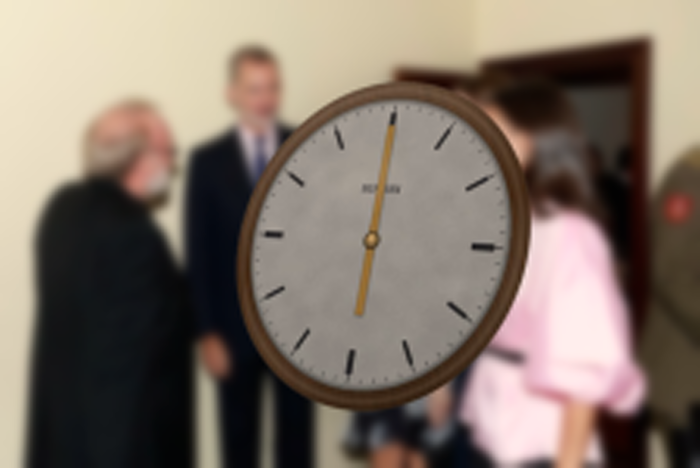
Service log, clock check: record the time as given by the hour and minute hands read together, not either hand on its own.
6:00
